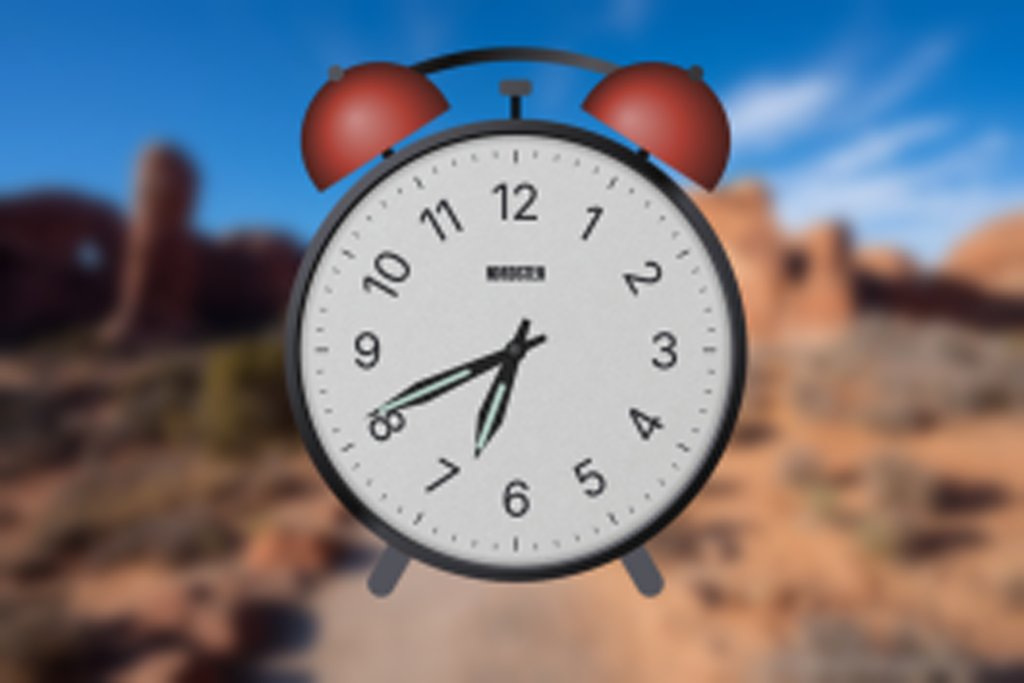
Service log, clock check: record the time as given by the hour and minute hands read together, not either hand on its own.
6:41
